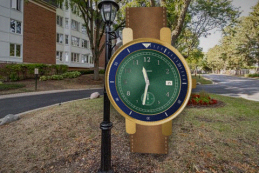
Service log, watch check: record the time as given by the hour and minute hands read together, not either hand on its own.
11:32
